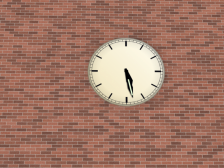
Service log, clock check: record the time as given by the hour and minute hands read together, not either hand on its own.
5:28
